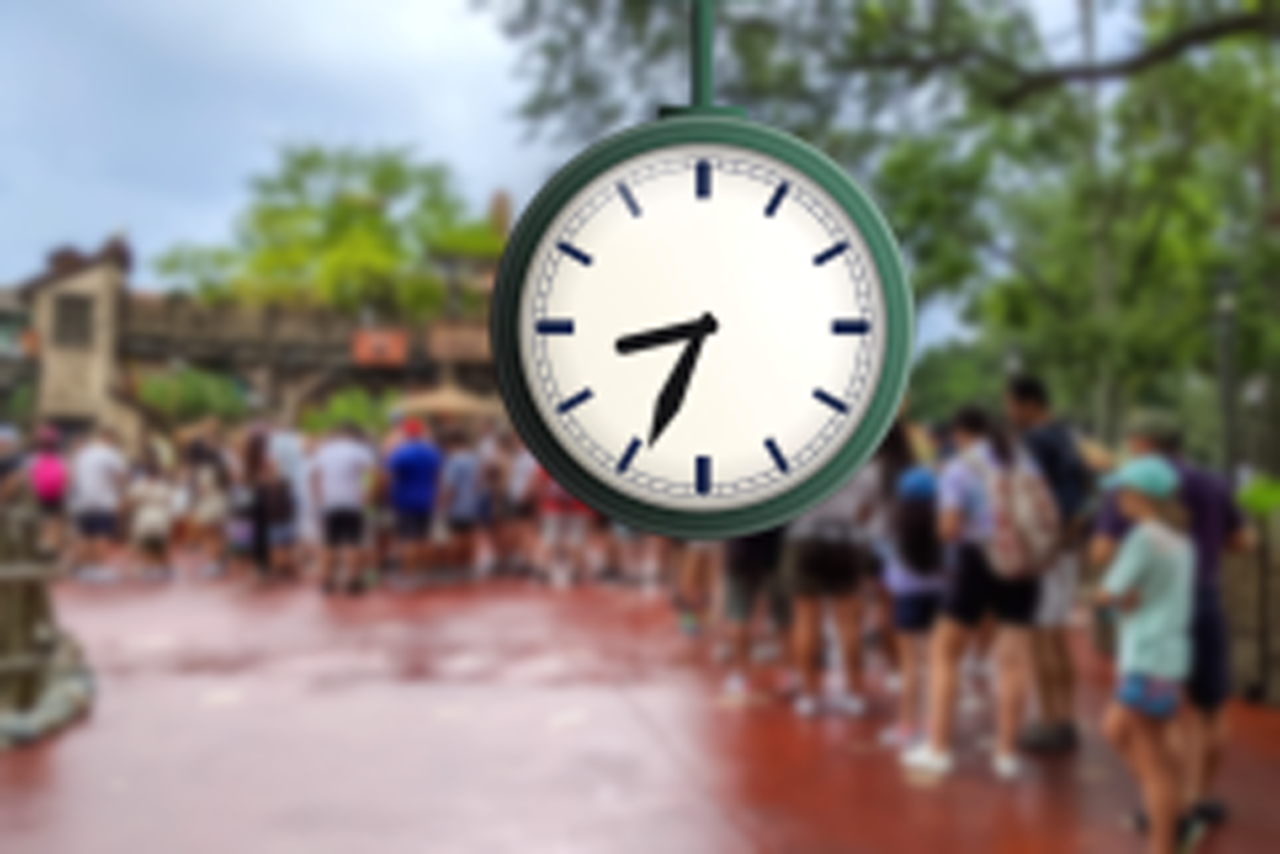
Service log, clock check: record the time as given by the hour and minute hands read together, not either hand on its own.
8:34
